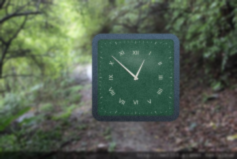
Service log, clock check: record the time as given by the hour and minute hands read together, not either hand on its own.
12:52
